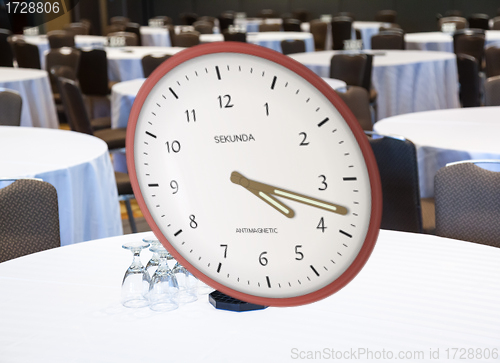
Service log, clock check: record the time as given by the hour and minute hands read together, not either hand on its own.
4:18
